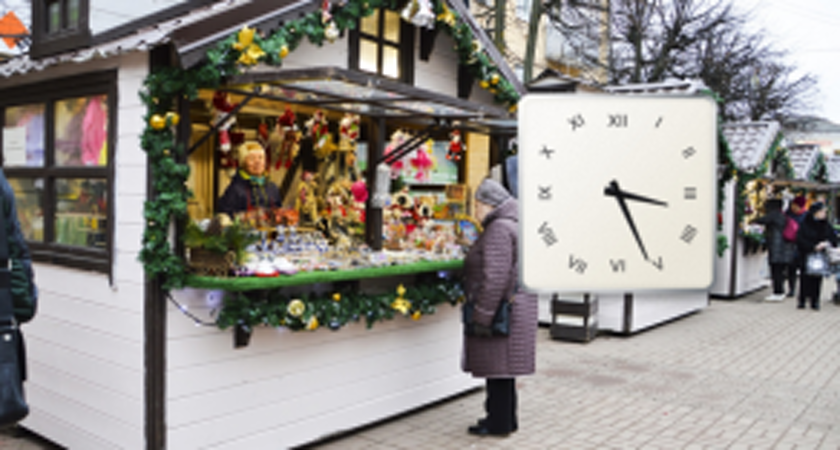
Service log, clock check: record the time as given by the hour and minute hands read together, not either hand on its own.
3:26
